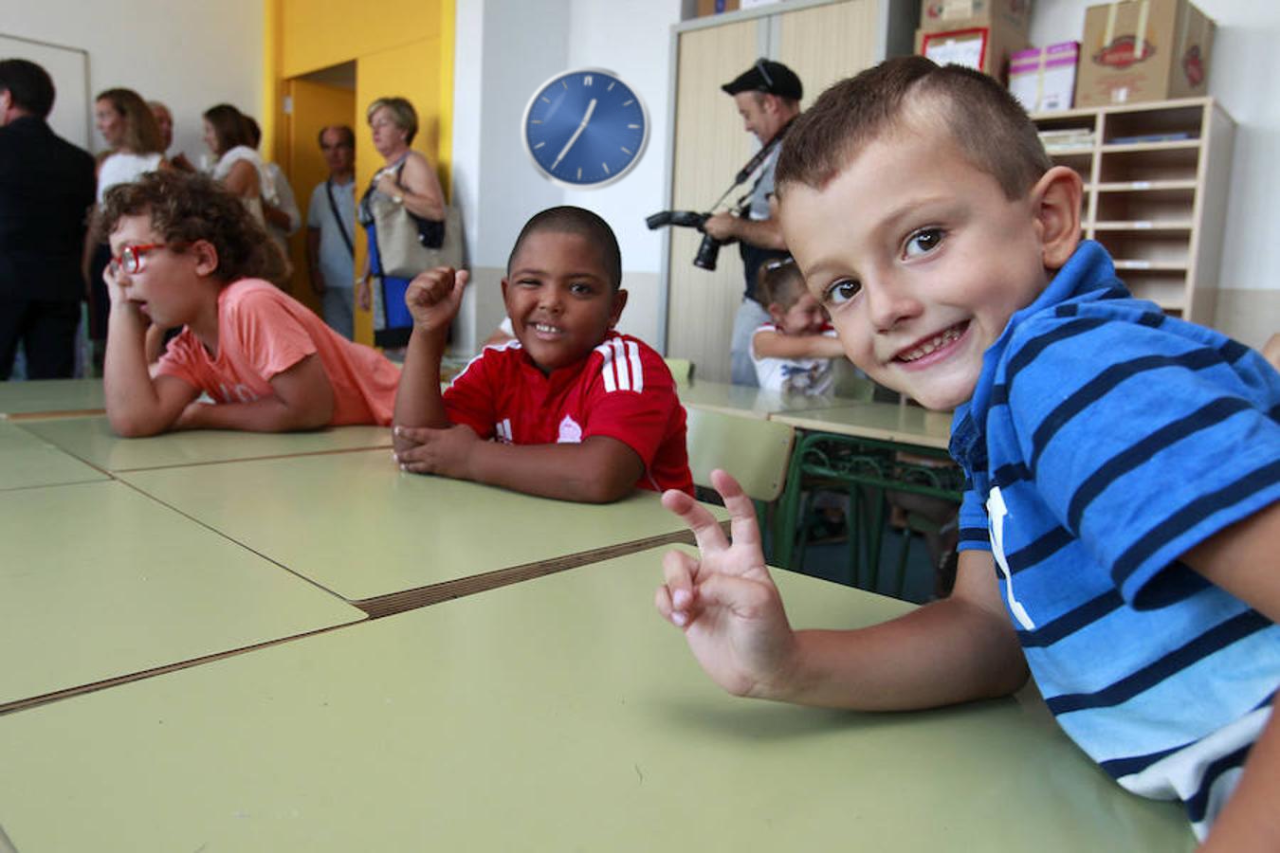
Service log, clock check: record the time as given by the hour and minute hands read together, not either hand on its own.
12:35
